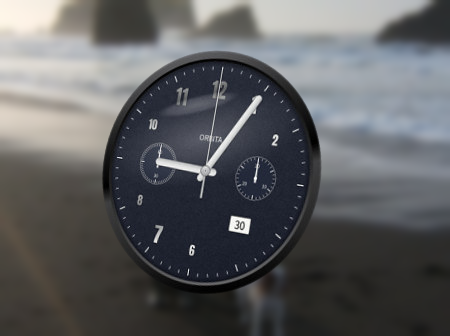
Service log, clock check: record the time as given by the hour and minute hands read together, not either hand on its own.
9:05
